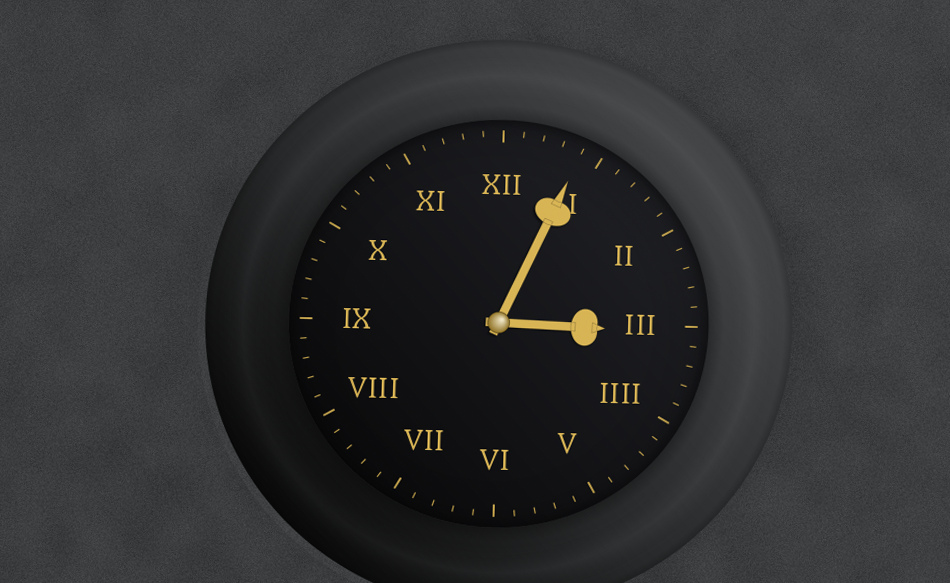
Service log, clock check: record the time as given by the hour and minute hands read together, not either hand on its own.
3:04
